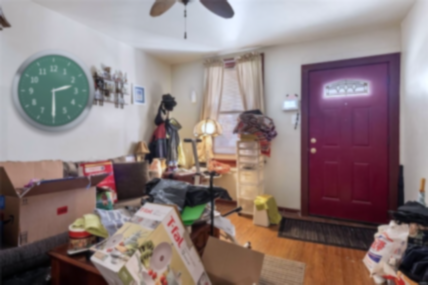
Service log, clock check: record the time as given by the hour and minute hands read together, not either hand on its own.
2:30
